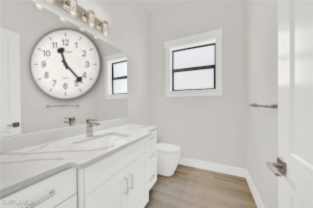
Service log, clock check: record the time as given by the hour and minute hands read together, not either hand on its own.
11:23
